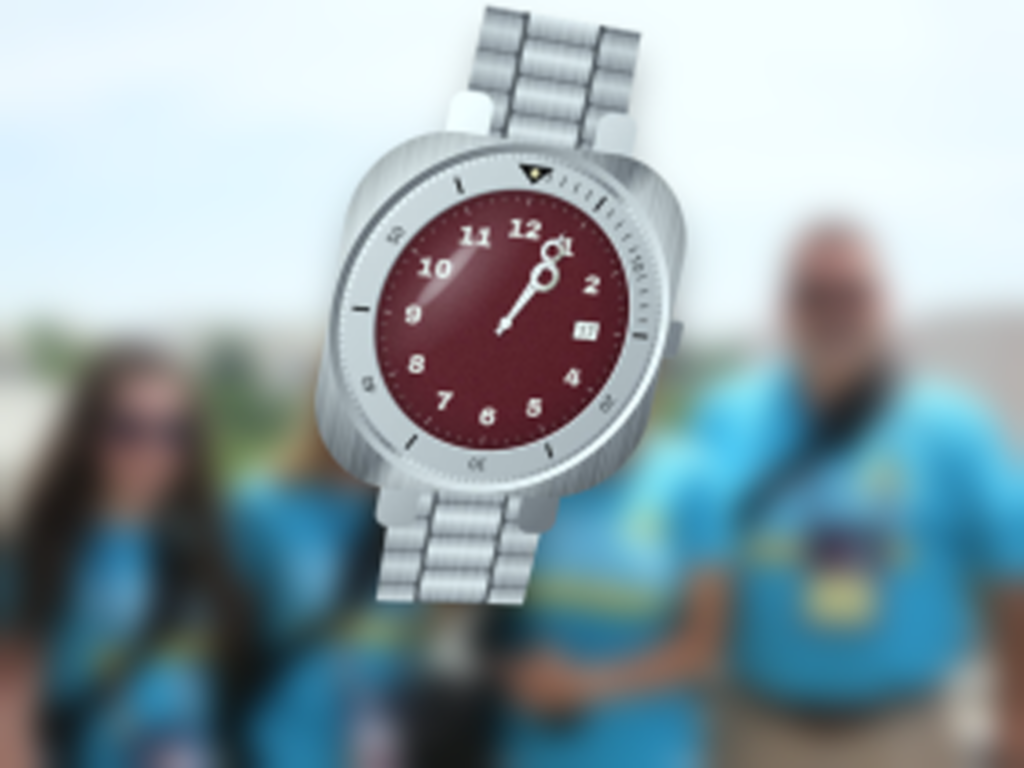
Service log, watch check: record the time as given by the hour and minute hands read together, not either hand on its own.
1:04
